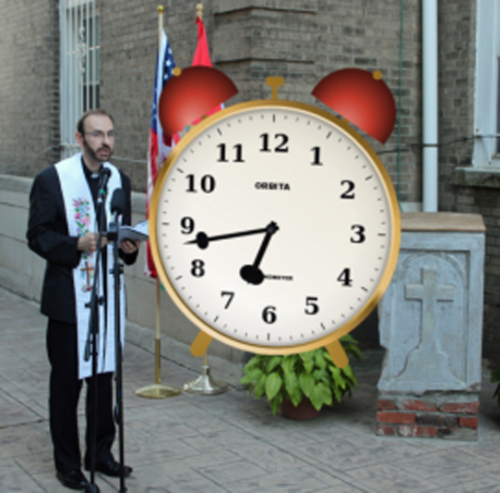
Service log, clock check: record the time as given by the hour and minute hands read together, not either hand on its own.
6:43
